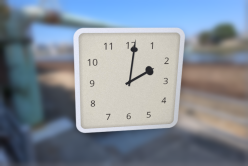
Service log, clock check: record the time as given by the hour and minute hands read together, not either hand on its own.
2:01
